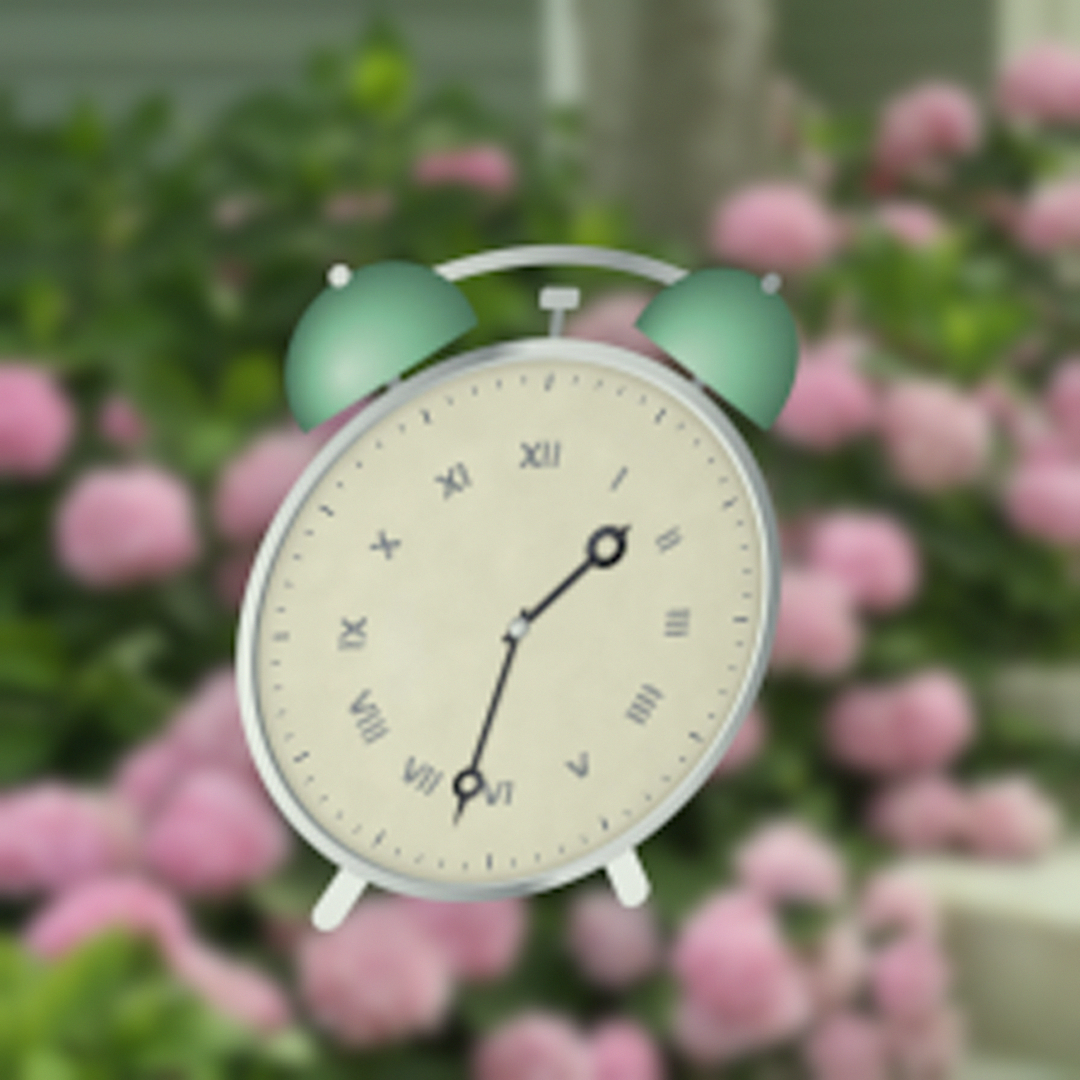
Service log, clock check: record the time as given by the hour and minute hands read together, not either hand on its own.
1:32
